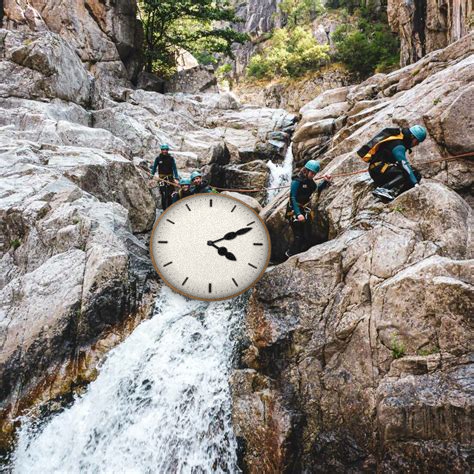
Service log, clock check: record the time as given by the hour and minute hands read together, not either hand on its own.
4:11
